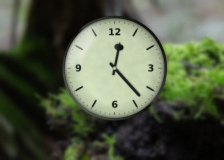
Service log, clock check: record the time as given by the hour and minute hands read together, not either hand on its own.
12:23
